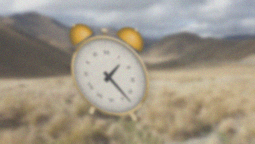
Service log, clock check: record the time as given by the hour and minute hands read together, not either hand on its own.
1:23
